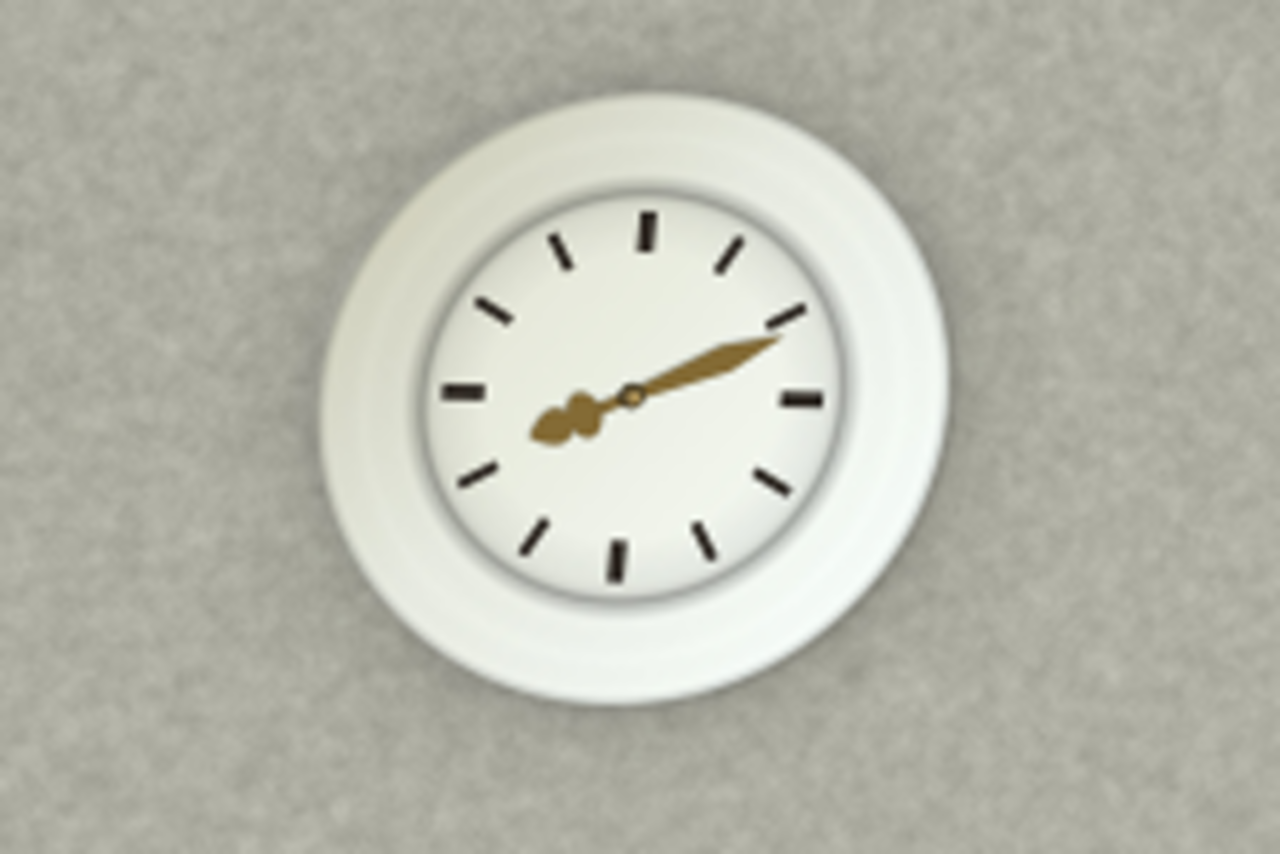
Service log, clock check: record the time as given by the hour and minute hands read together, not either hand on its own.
8:11
